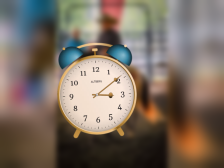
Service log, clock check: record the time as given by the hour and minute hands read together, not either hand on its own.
3:09
